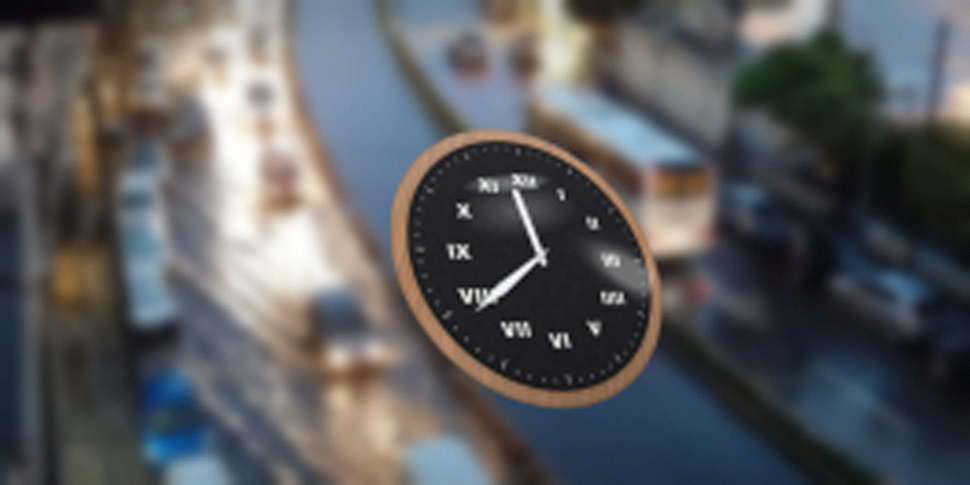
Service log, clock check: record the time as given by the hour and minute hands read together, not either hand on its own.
11:39
